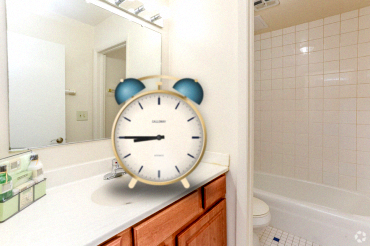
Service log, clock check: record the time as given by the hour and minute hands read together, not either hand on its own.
8:45
